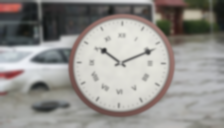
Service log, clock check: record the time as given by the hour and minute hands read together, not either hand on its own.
10:11
